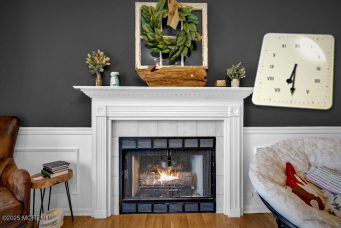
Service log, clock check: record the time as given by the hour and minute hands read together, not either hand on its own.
6:30
